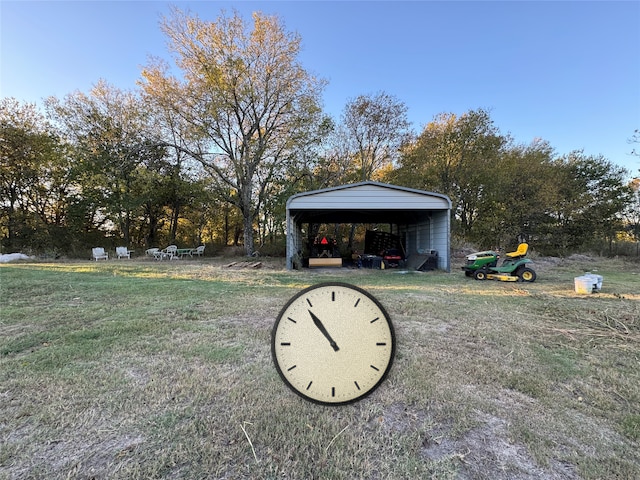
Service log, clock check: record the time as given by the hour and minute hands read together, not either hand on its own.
10:54
